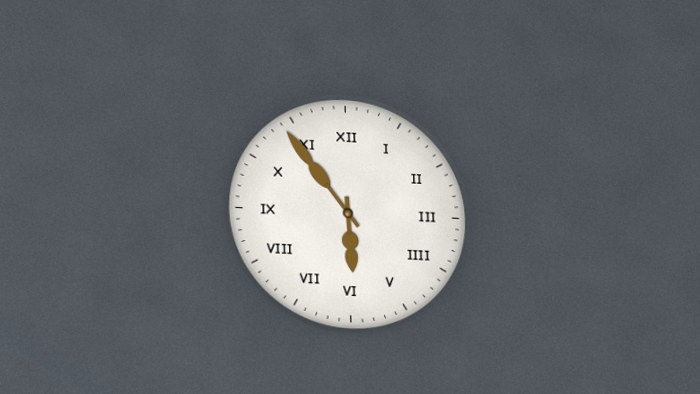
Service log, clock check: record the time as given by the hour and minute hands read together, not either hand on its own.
5:54
